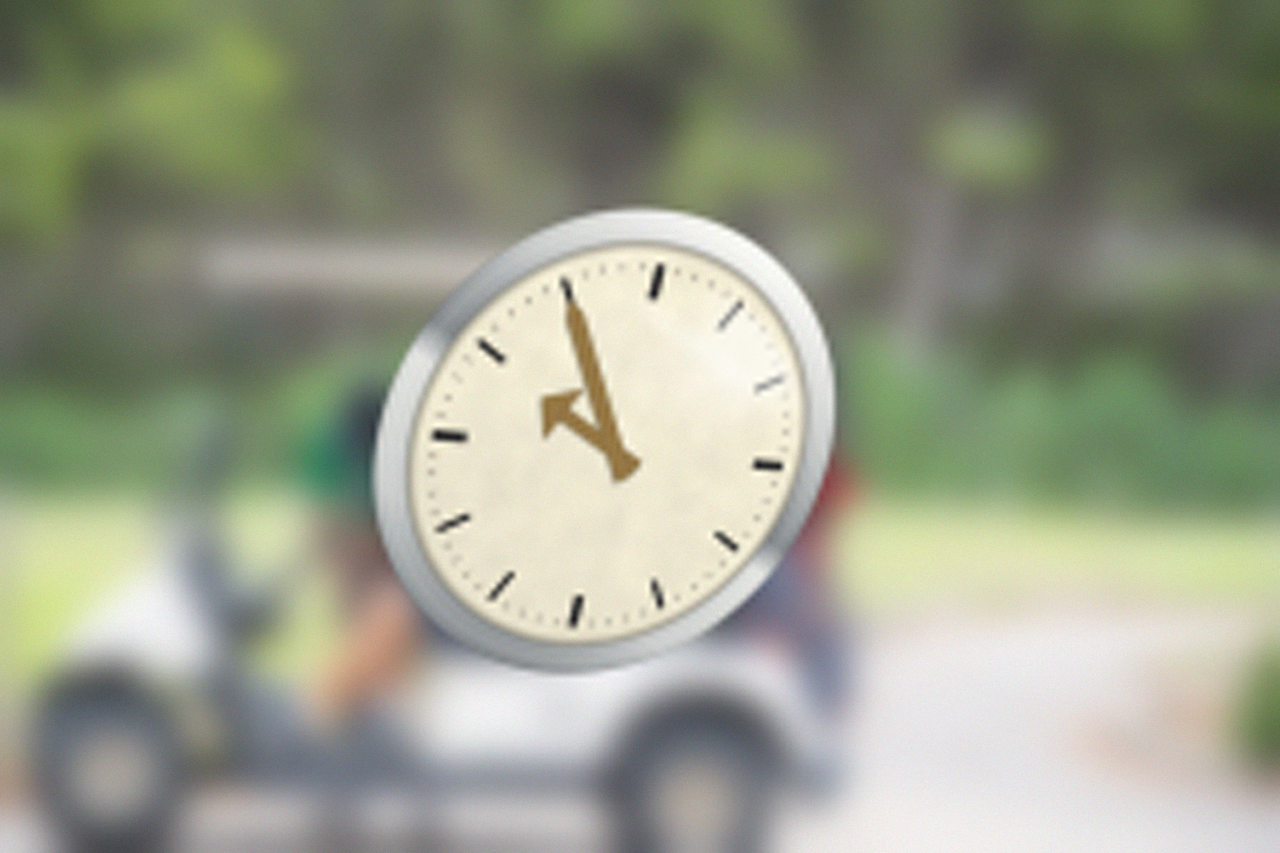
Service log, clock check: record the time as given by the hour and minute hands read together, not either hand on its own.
9:55
